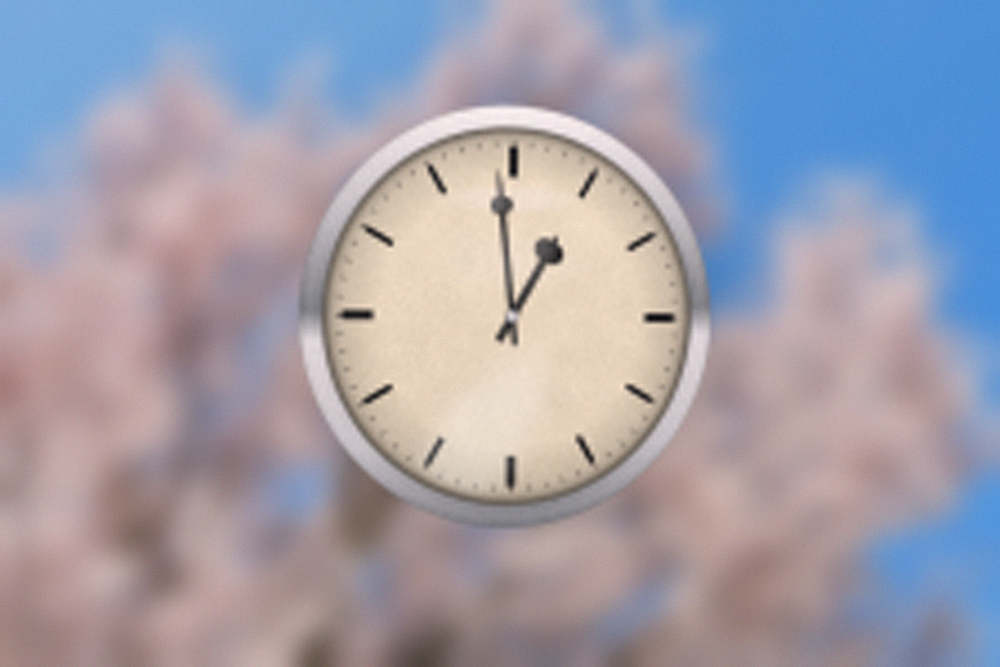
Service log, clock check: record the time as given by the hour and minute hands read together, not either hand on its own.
12:59
